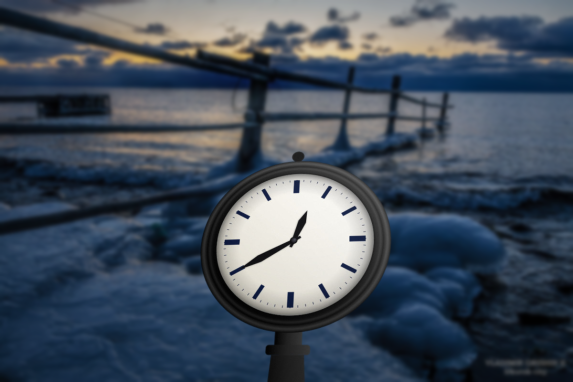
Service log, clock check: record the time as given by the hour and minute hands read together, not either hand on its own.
12:40
